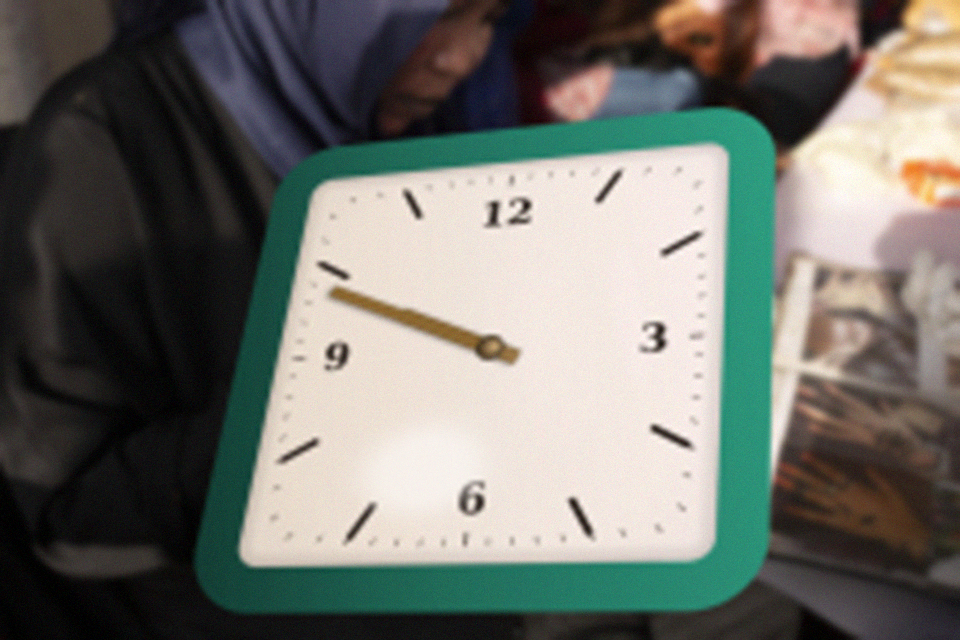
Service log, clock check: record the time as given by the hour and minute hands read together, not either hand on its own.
9:49
